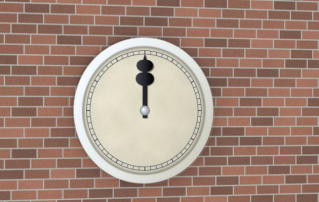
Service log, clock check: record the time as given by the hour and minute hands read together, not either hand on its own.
12:00
